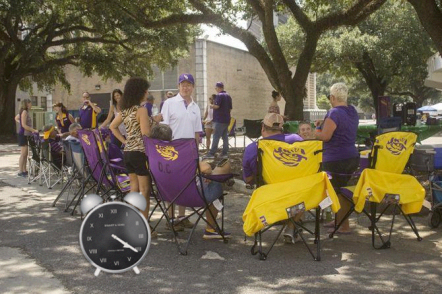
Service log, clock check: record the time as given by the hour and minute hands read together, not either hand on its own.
4:21
